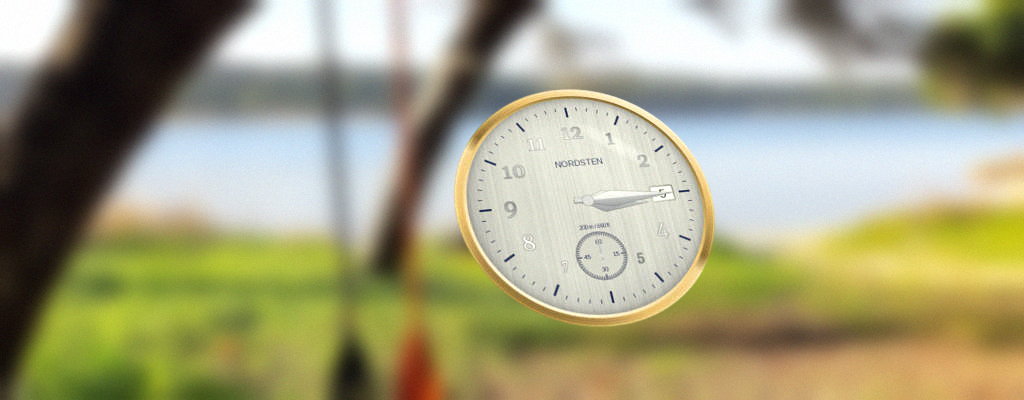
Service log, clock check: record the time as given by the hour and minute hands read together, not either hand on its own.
3:15
